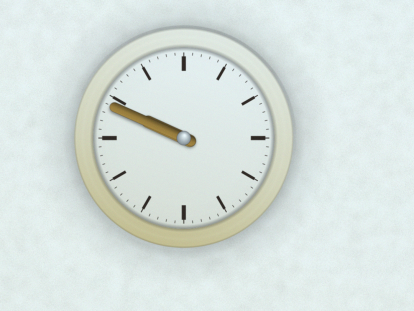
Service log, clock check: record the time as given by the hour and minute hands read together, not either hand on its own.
9:49
